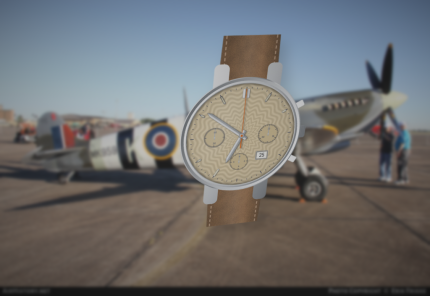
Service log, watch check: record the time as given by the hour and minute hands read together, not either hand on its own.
6:51
